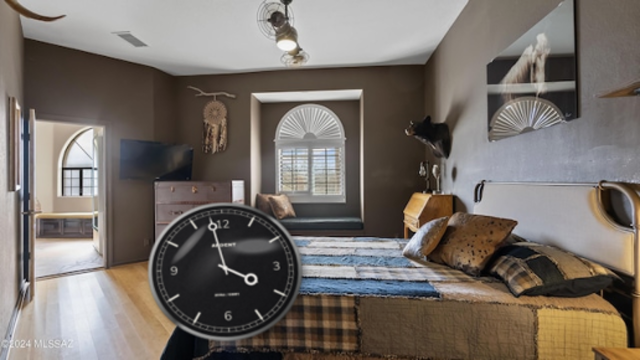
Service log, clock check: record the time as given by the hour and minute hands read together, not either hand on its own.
3:58
